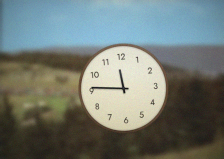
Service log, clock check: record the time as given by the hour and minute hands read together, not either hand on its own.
11:46
